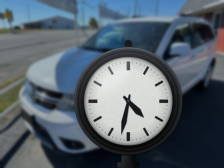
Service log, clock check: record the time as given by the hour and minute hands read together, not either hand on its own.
4:32
